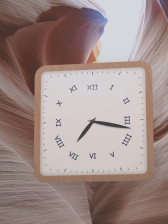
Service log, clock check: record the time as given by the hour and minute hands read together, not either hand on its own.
7:17
